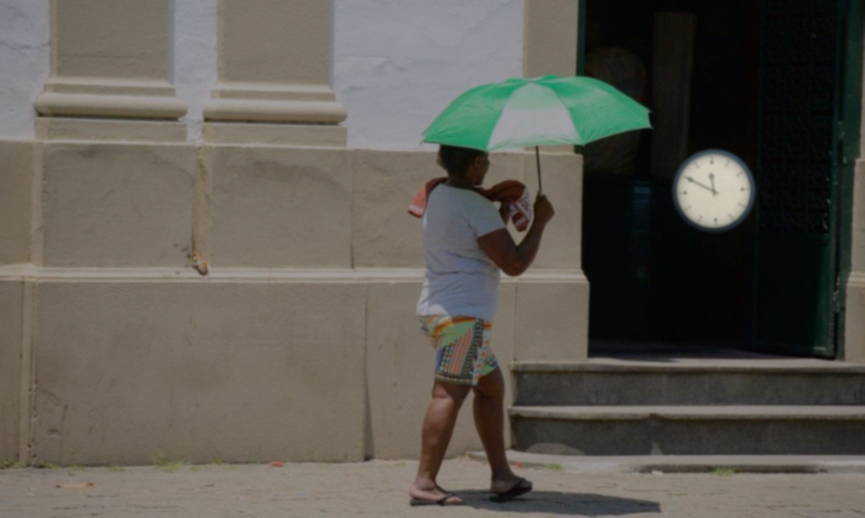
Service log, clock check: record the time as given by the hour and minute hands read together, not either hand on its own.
11:50
